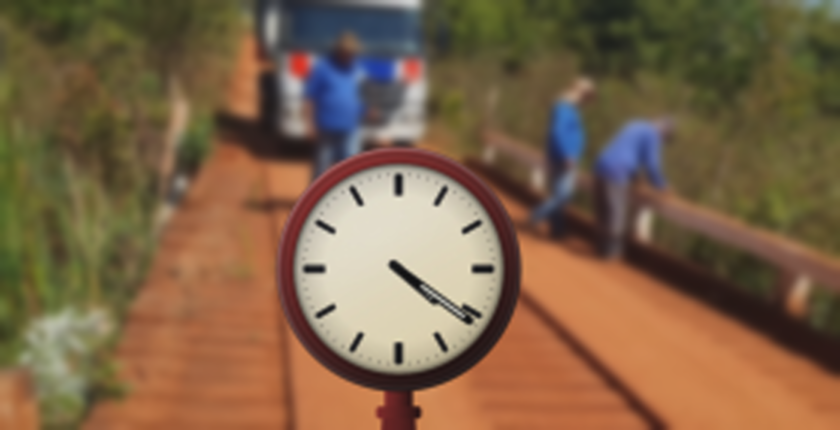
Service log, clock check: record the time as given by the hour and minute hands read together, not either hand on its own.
4:21
